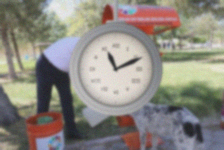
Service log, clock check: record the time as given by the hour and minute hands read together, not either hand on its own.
11:11
